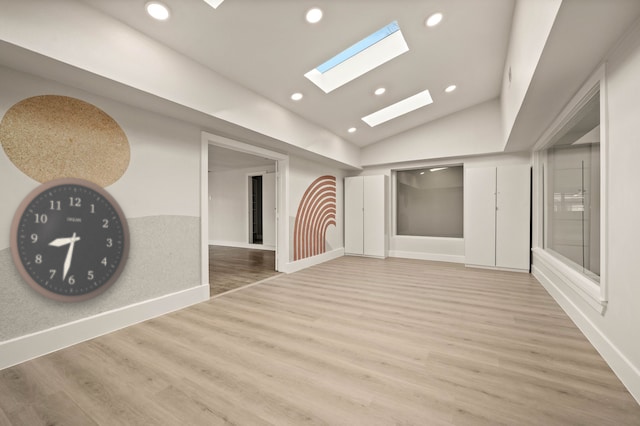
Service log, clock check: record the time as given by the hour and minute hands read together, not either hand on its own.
8:32
